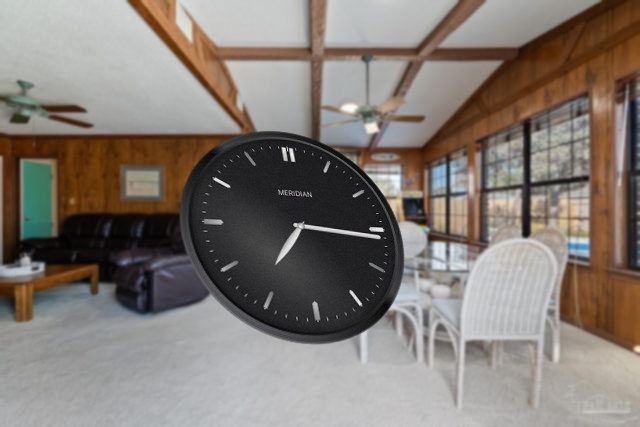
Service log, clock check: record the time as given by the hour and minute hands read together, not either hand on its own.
7:16
